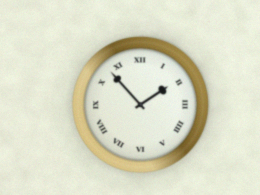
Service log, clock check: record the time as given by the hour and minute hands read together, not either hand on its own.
1:53
